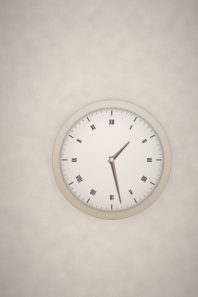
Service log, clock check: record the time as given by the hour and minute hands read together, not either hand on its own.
1:28
